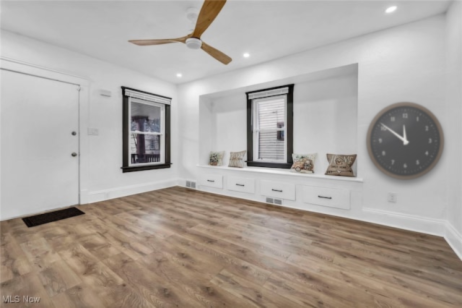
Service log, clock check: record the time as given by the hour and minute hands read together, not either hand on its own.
11:51
